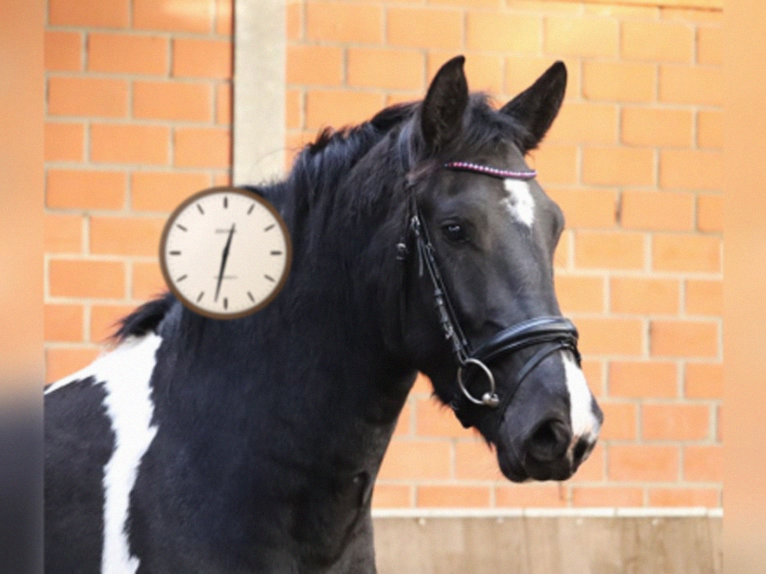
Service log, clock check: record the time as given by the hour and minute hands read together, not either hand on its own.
12:32
